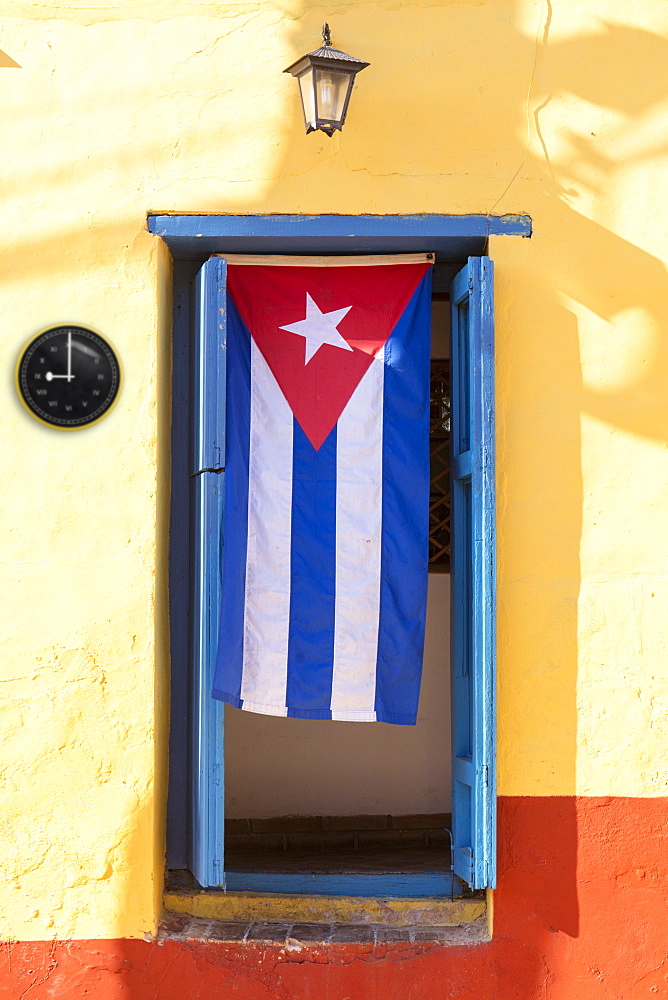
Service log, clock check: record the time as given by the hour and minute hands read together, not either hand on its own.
9:00
